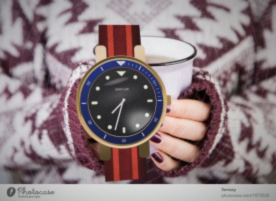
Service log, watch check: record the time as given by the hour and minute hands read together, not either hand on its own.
7:33
